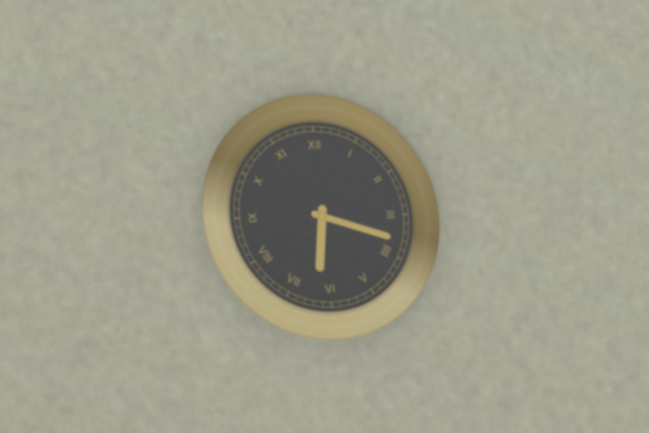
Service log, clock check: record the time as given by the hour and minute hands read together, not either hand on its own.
6:18
